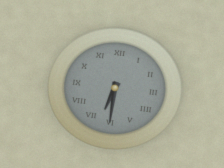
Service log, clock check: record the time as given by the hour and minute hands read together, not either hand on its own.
6:30
